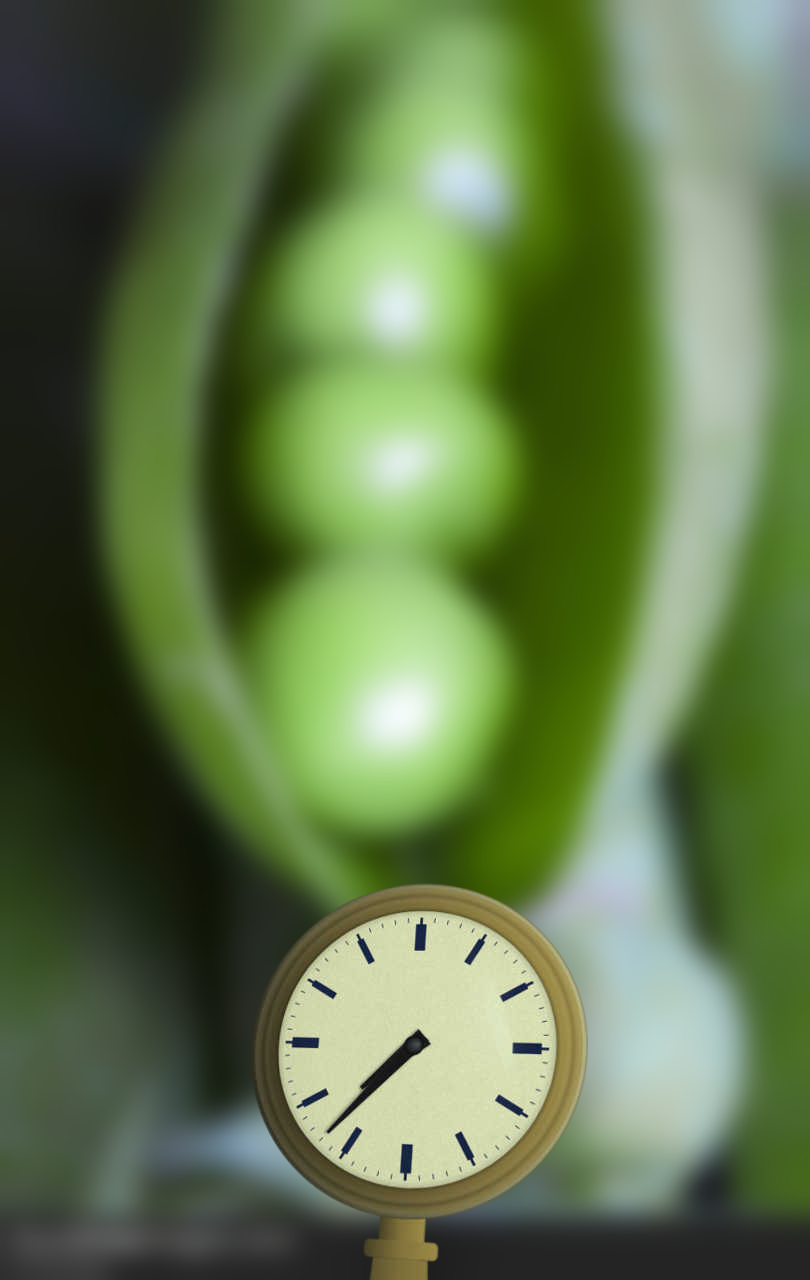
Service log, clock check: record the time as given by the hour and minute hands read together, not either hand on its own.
7:37
